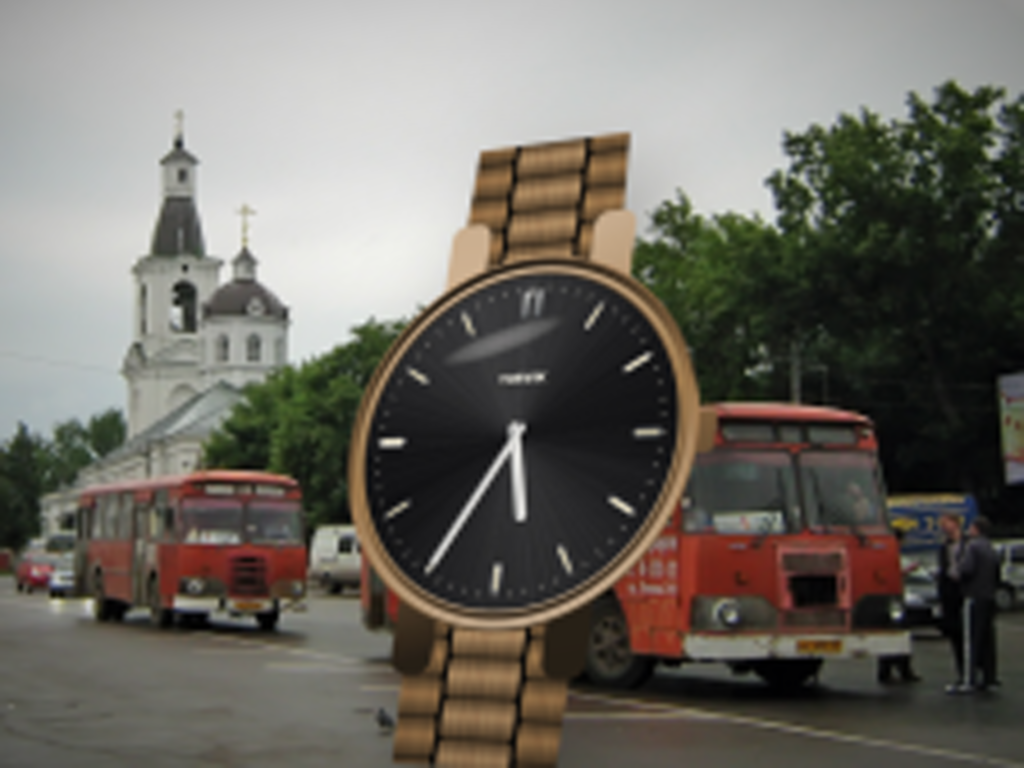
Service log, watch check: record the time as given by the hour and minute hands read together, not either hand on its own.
5:35
